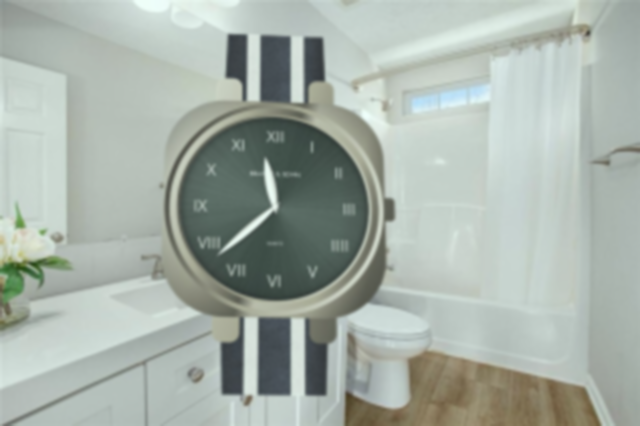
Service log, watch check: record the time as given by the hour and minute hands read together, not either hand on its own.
11:38
